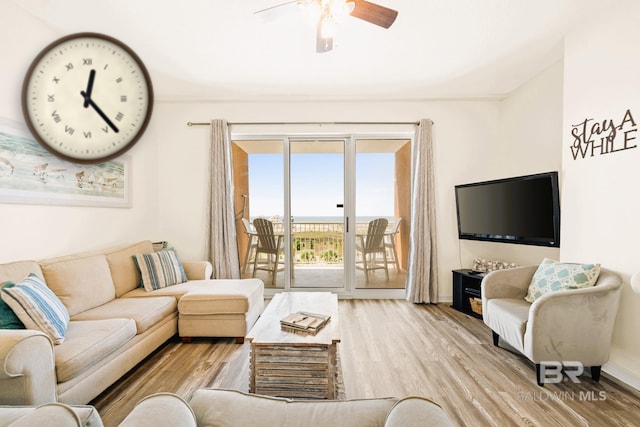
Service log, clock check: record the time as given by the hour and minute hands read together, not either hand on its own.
12:23
